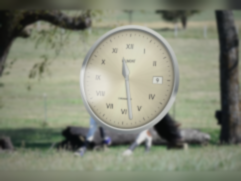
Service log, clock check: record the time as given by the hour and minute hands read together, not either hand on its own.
11:28
